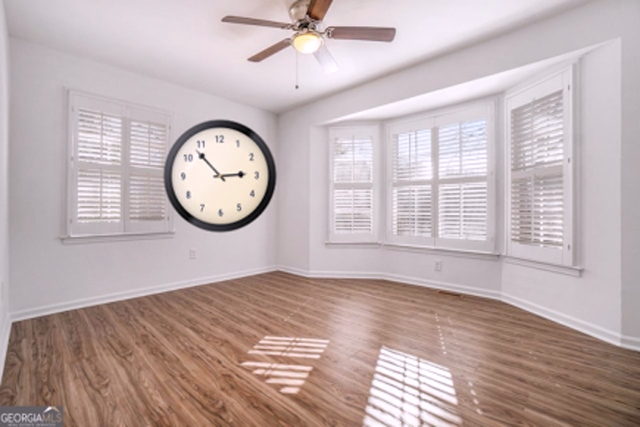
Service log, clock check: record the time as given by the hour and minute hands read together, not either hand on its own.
2:53
